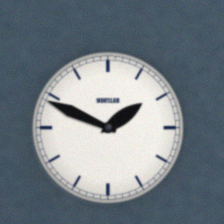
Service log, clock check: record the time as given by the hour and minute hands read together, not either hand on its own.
1:49
